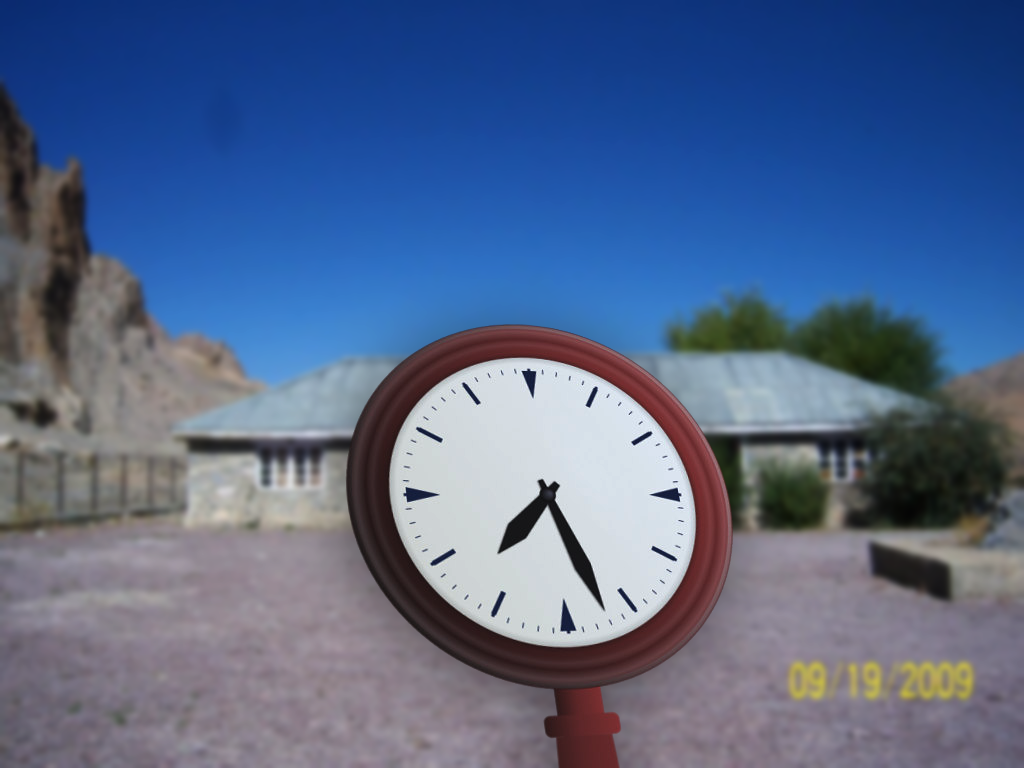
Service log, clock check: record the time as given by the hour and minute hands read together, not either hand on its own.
7:27
